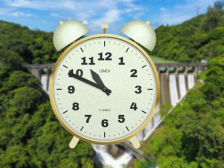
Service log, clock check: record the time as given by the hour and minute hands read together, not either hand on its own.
10:49
